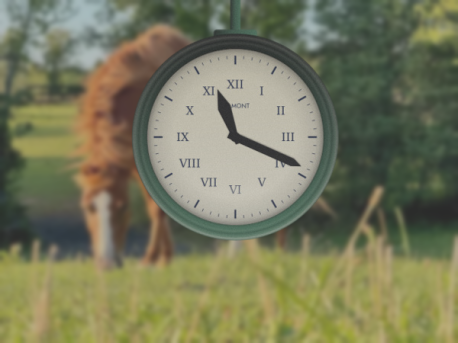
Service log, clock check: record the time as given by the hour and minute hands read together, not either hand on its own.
11:19
